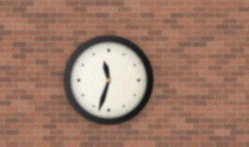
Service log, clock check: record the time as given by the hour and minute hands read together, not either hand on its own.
11:33
